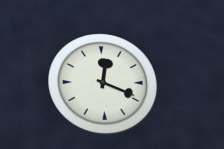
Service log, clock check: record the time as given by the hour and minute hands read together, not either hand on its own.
12:19
